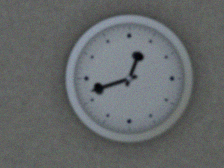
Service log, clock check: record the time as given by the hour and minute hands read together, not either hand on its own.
12:42
